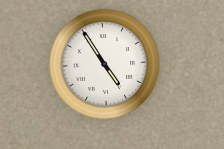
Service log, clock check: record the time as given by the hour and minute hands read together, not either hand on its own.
4:55
